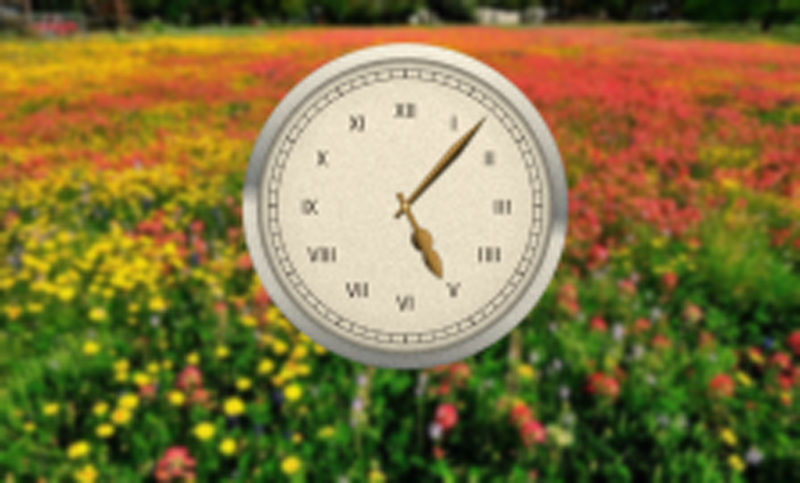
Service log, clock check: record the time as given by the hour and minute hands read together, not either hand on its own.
5:07
